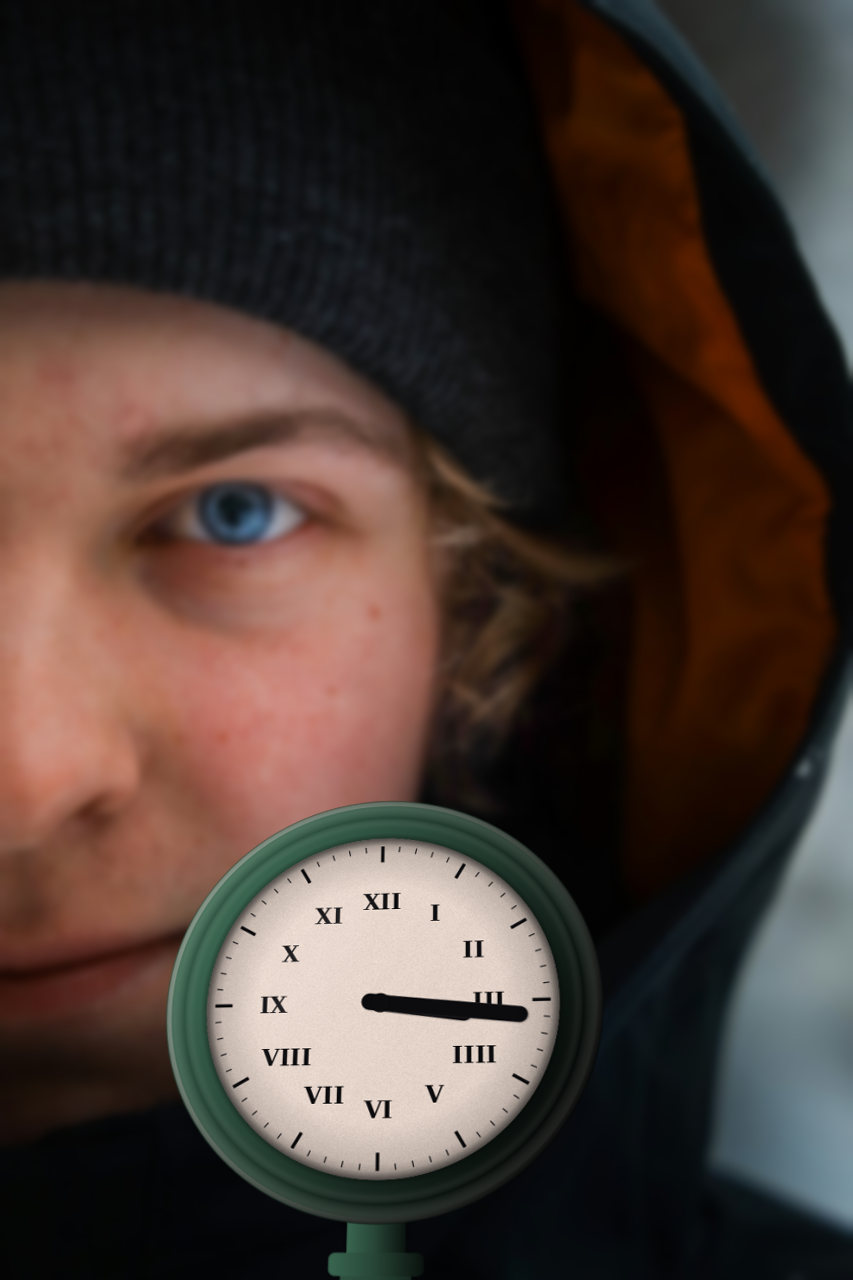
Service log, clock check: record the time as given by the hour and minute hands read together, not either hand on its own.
3:16
